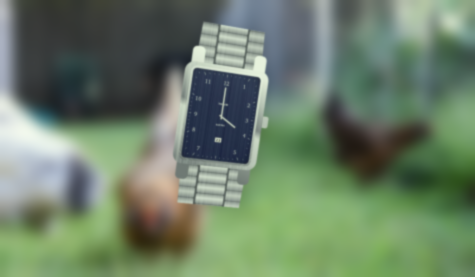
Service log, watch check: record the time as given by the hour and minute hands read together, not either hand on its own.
4:00
